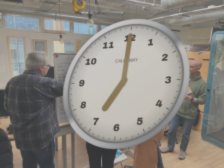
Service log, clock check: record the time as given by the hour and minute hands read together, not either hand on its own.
7:00
